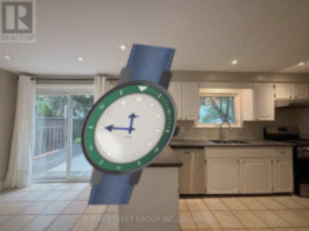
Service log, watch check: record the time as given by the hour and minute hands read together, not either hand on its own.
11:45
